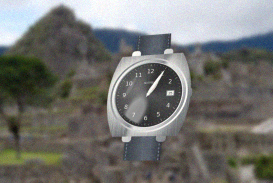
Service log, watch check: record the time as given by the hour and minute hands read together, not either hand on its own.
1:05
